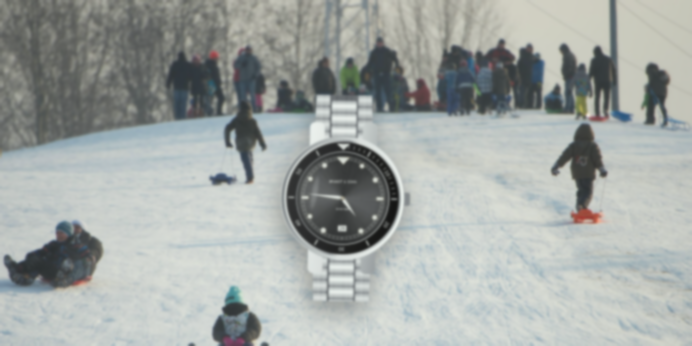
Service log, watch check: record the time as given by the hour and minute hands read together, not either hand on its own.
4:46
